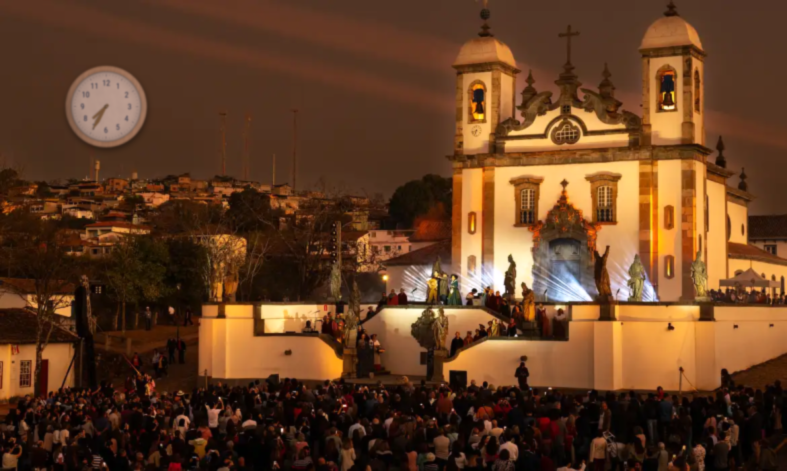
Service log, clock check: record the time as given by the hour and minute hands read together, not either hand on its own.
7:35
